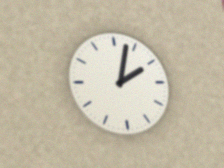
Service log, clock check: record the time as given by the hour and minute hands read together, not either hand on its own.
2:03
